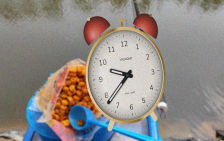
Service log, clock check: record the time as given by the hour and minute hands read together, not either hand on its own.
9:38
